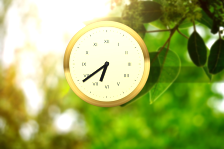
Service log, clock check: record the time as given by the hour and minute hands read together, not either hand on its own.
6:39
